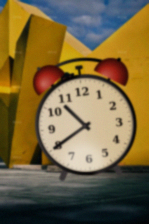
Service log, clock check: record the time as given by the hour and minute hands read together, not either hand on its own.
10:40
